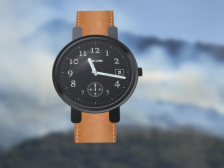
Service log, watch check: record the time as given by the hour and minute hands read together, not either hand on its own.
11:17
